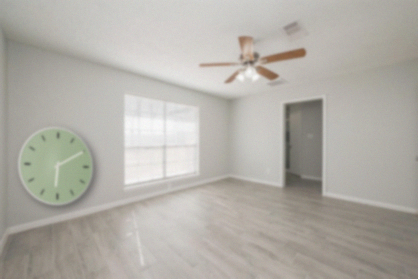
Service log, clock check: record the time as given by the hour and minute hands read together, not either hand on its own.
6:10
